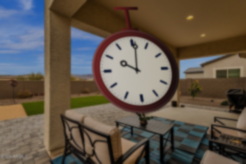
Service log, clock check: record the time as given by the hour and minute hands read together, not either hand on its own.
10:01
